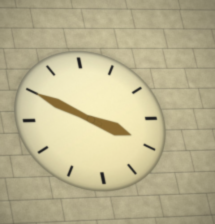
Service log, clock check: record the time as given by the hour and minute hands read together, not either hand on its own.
3:50
